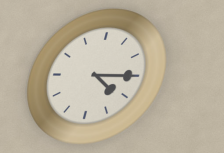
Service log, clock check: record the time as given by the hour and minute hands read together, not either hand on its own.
4:15
